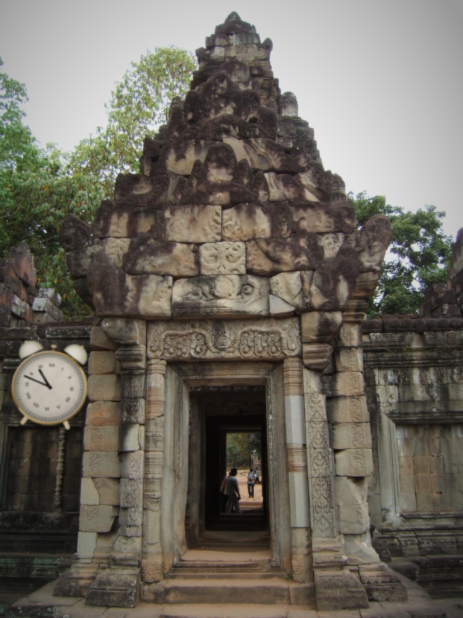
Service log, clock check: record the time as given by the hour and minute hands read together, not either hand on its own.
10:48
